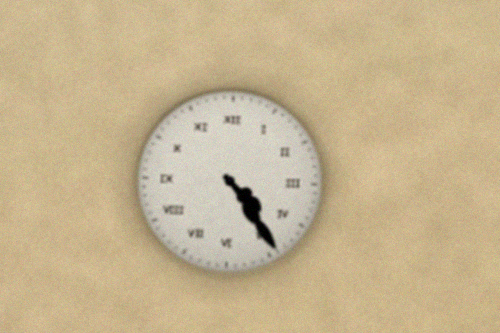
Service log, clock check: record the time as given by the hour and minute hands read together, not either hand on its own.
4:24
